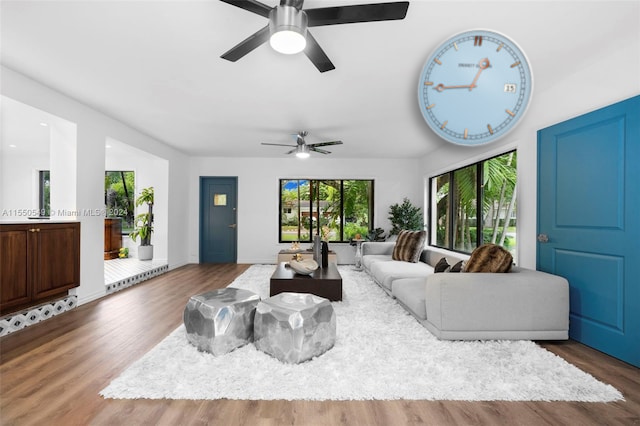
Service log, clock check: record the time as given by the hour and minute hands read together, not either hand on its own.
12:44
